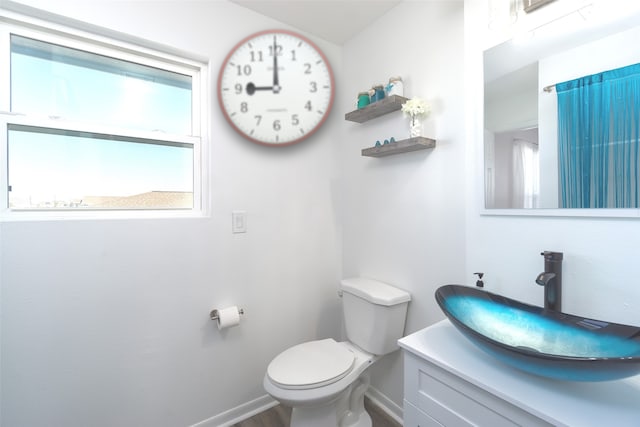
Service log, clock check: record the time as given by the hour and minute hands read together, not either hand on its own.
9:00
